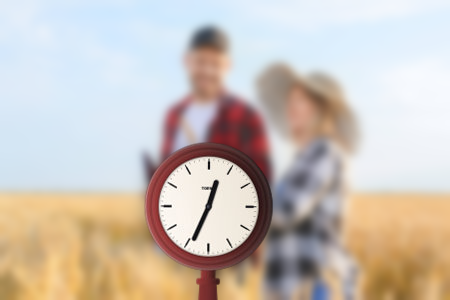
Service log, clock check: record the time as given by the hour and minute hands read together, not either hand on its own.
12:34
